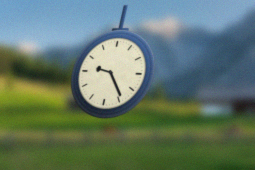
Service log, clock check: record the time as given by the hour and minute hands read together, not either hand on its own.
9:24
